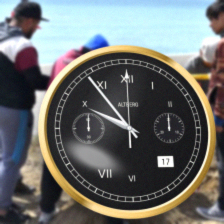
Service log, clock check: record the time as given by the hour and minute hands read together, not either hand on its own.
9:54
